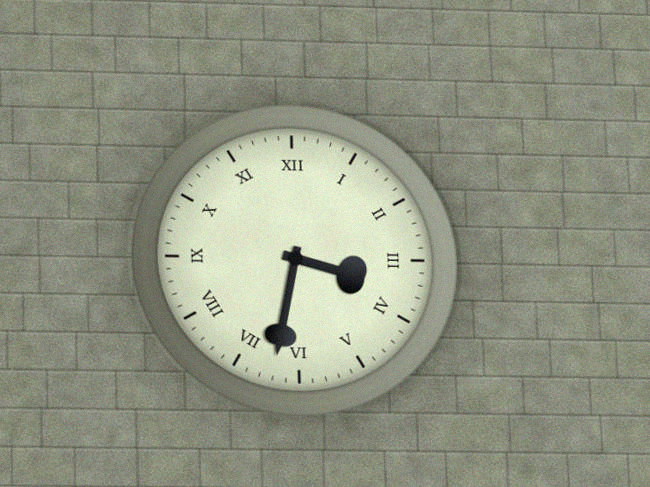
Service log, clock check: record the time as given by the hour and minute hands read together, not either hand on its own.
3:32
